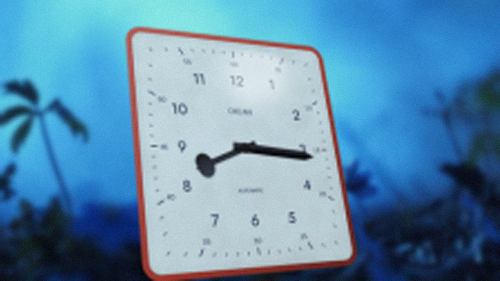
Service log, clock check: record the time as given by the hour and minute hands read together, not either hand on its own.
8:16
